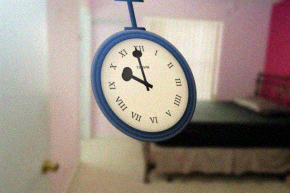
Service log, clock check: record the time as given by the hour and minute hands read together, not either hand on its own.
9:59
